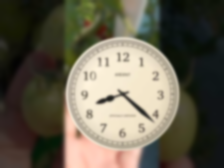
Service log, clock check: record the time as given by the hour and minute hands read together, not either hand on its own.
8:22
